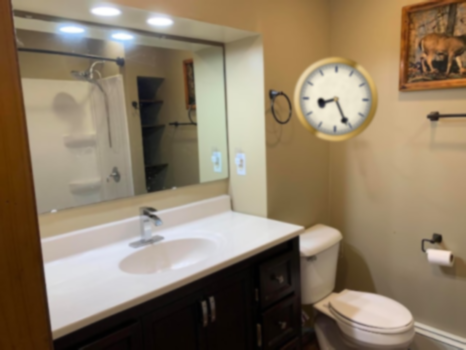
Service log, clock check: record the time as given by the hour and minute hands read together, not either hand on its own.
8:26
